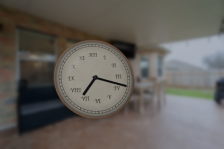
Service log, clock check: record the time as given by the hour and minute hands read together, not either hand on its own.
7:18
